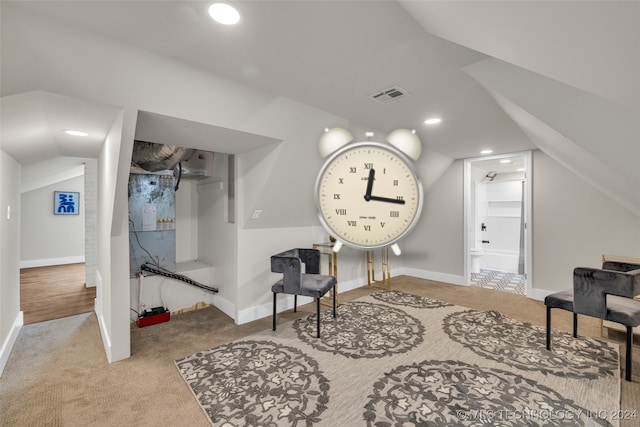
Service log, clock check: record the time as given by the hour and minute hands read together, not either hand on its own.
12:16
